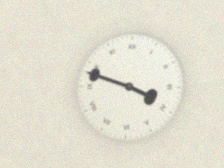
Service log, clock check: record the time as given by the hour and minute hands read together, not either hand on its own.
3:48
